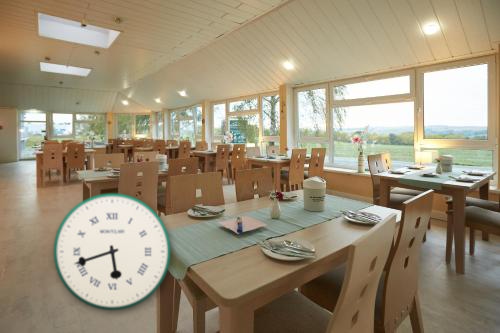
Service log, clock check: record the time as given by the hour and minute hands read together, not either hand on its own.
5:42
